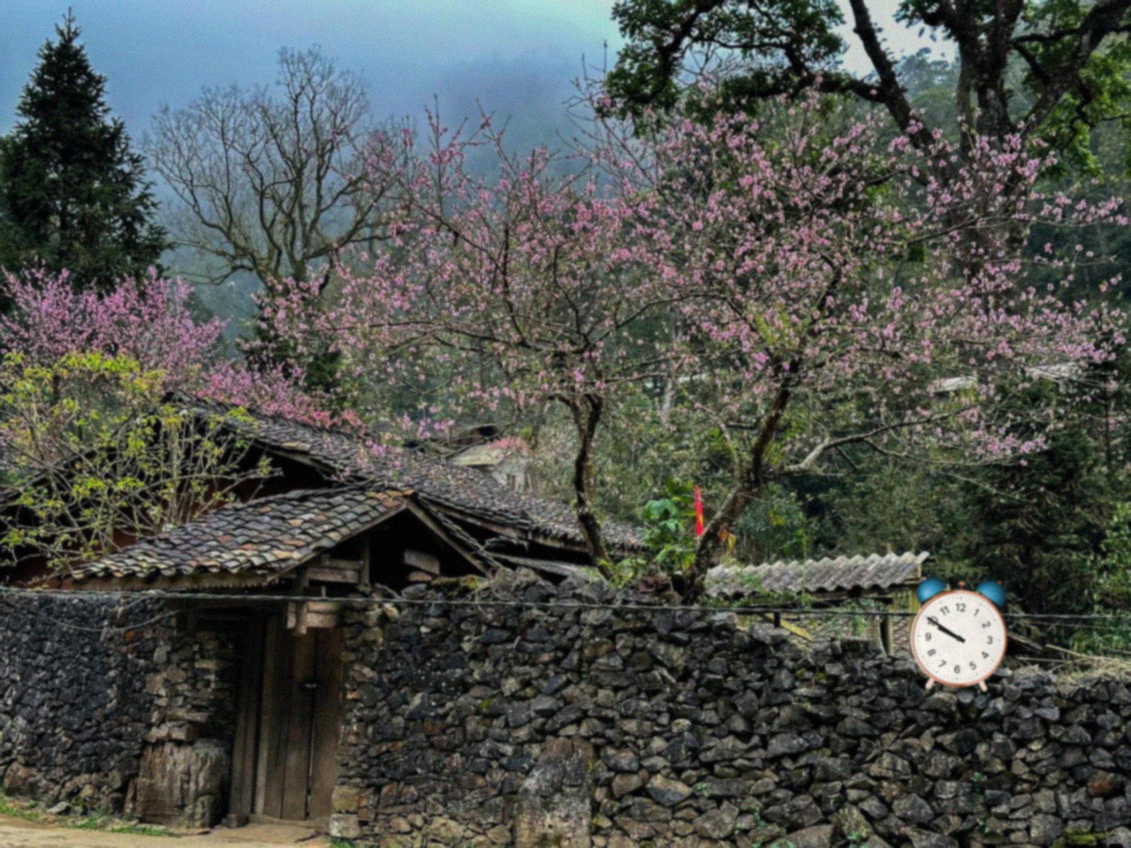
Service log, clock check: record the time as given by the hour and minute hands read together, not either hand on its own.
9:50
